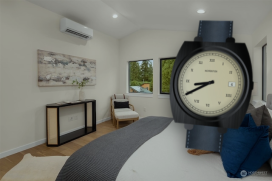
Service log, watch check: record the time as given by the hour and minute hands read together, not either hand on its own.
8:40
